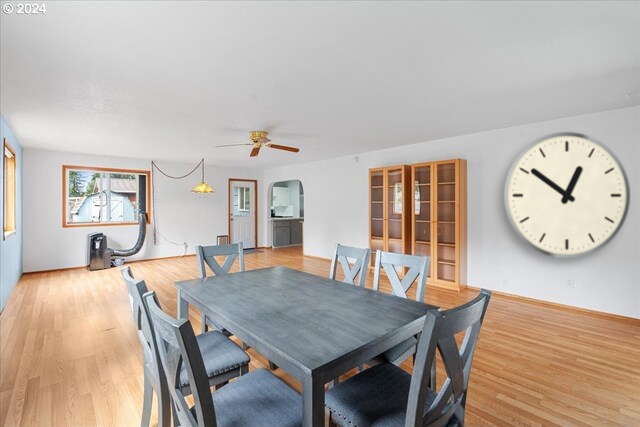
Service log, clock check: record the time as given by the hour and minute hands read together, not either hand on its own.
12:51
